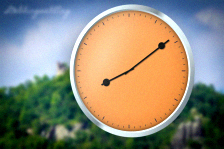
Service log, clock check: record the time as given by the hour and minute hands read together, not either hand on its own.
8:09
